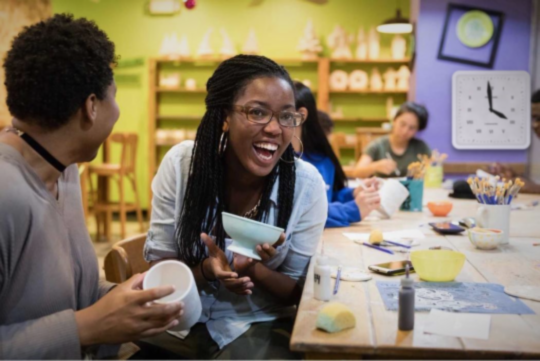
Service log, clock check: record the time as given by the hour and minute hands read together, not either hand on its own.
3:59
